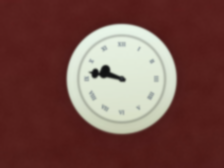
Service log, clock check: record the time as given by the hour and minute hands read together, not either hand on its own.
9:47
